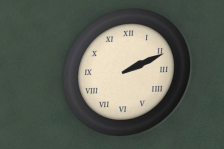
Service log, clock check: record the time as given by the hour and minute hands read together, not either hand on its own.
2:11
